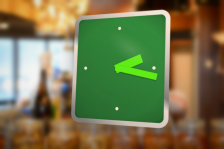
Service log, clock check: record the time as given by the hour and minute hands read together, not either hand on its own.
2:17
